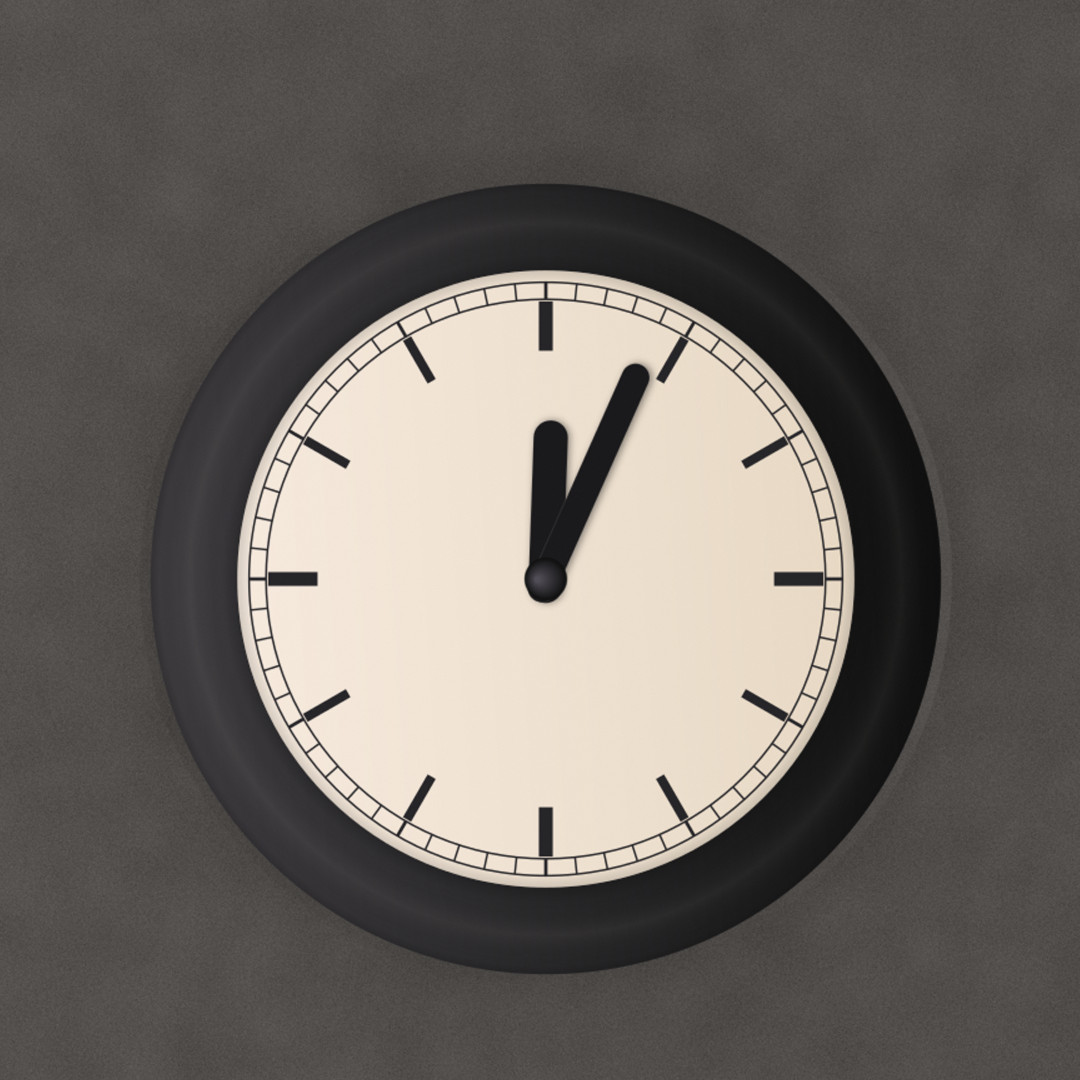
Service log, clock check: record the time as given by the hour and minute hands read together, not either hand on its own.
12:04
